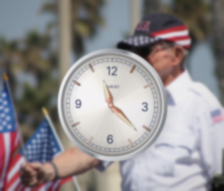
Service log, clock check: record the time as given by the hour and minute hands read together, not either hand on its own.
11:22
